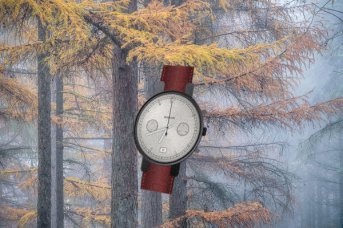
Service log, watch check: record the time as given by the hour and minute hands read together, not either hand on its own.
6:41
